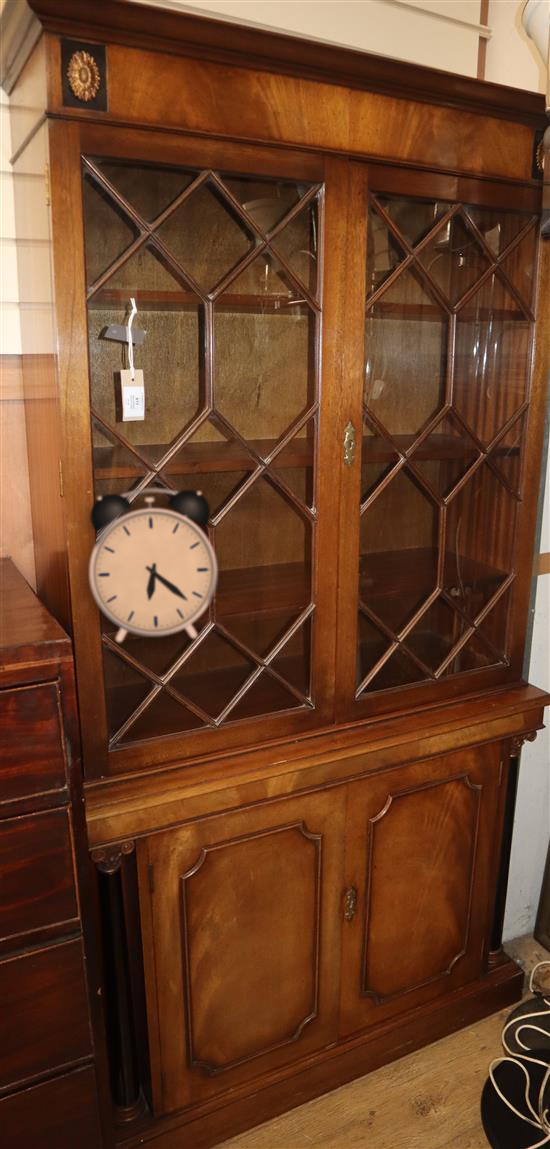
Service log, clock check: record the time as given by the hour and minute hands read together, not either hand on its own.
6:22
